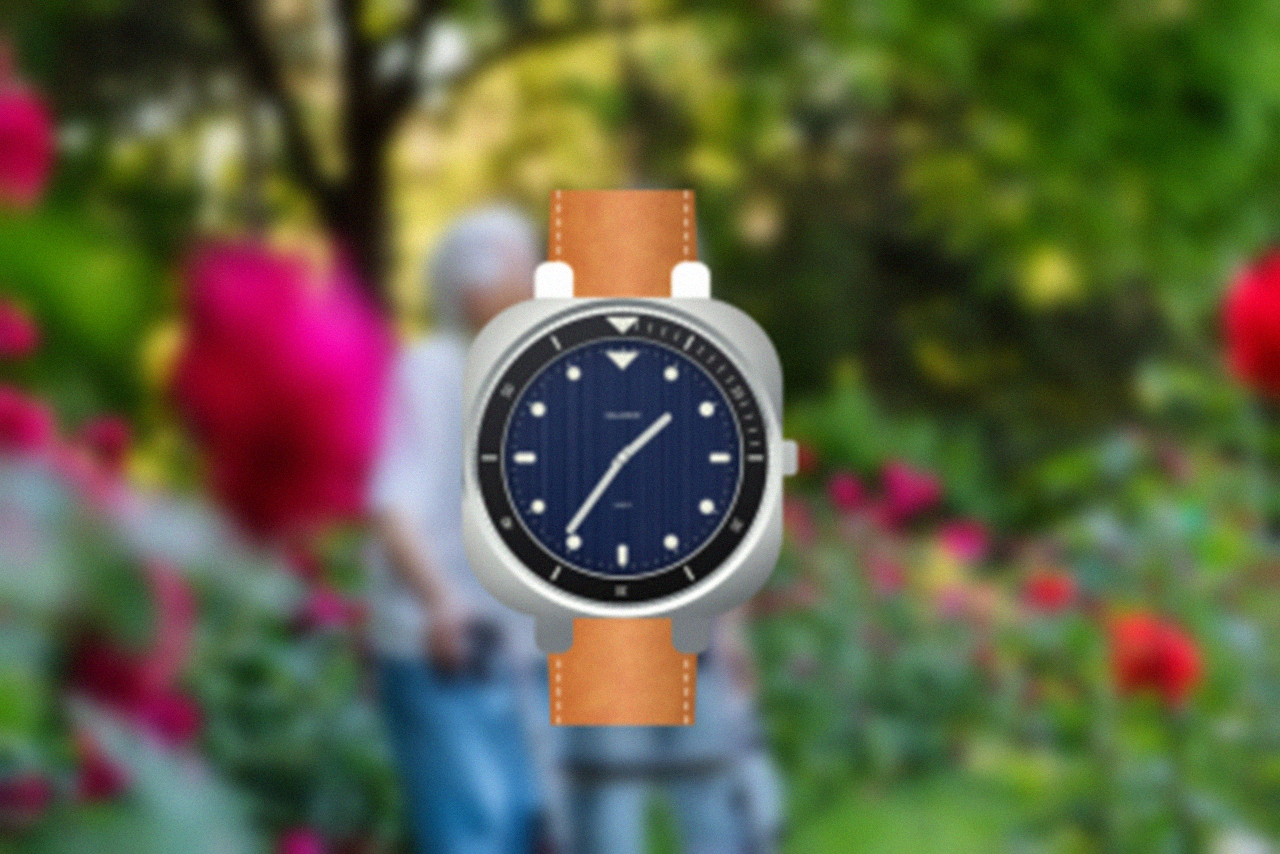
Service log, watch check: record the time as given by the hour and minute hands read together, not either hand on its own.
1:36
